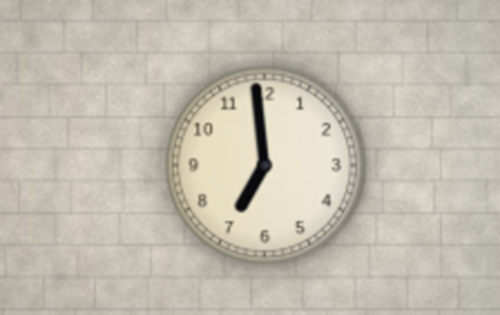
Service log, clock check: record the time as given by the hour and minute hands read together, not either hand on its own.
6:59
